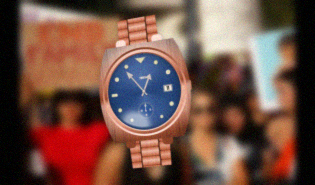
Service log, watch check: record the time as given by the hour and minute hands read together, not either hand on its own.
12:54
